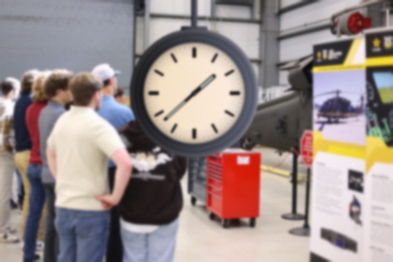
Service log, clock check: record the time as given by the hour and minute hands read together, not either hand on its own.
1:38
